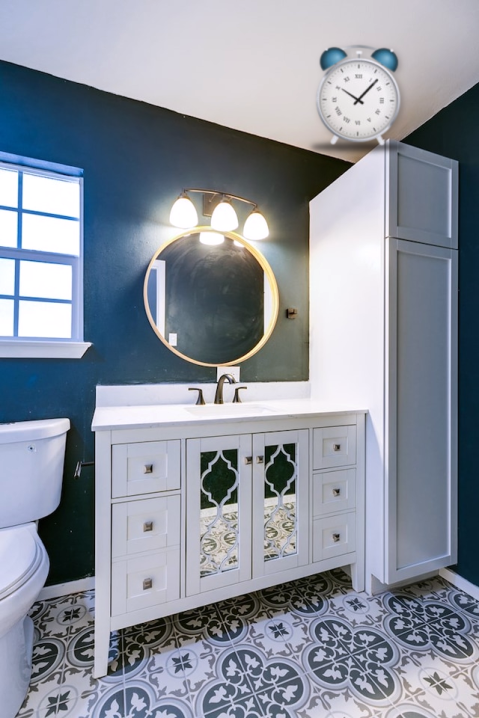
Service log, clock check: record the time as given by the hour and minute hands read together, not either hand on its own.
10:07
